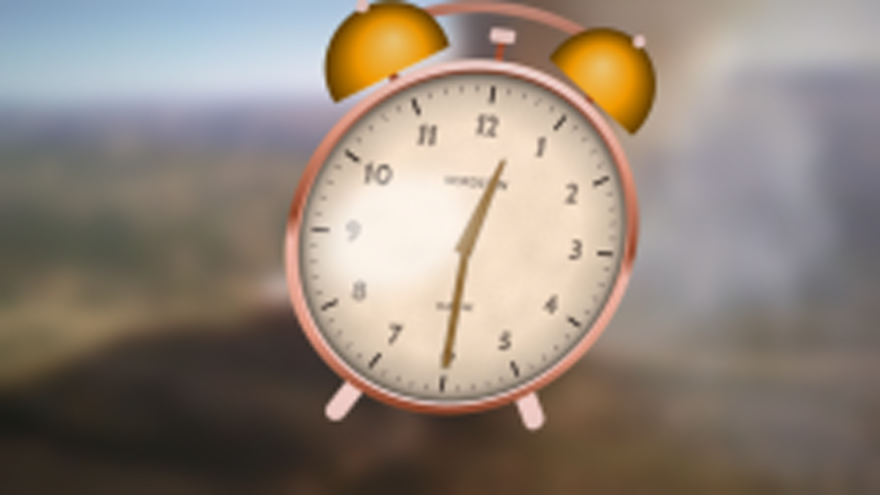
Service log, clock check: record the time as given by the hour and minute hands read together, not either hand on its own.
12:30
